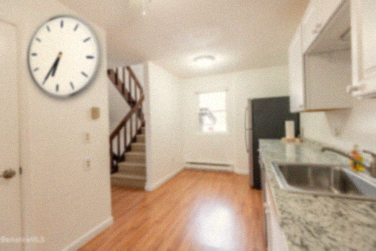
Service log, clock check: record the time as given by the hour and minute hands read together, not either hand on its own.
6:35
